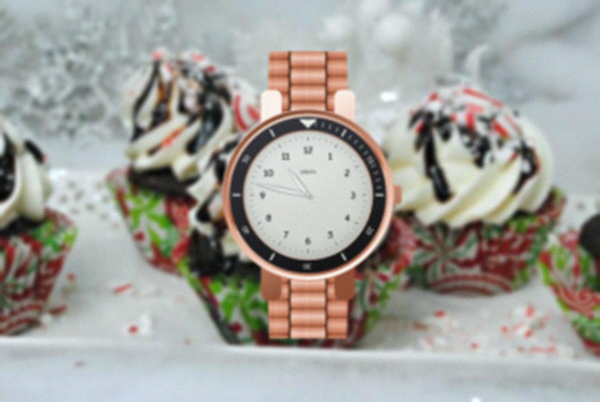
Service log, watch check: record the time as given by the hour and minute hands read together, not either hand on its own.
10:47
